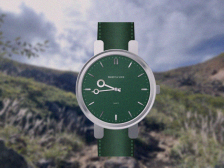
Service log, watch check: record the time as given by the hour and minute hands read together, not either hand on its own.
9:44
